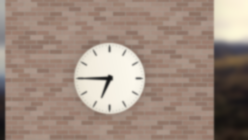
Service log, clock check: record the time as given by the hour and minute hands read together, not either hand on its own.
6:45
